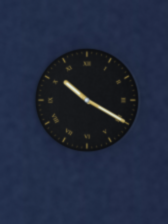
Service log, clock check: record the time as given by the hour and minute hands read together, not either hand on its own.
10:20
